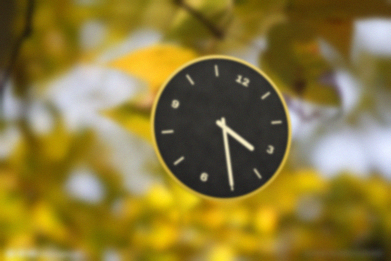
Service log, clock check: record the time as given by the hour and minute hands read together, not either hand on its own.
3:25
